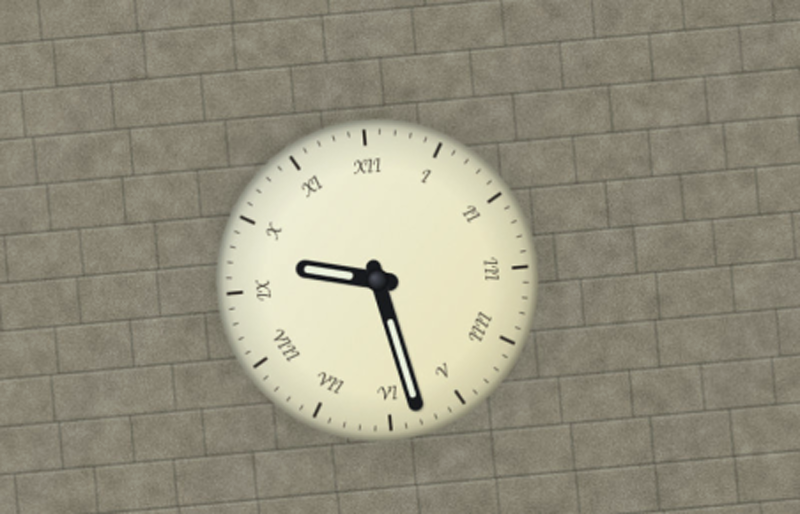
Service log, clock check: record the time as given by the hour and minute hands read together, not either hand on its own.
9:28
